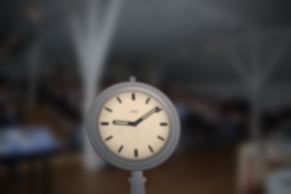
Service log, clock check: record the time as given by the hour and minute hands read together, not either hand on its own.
9:09
